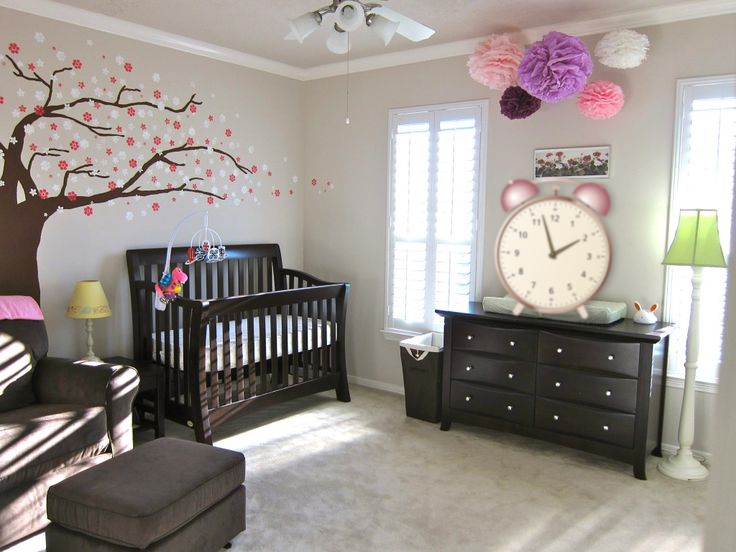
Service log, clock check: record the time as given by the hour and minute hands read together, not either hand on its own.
1:57
